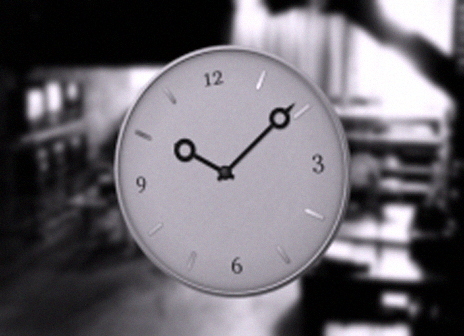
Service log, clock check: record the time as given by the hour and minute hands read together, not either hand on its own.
10:09
